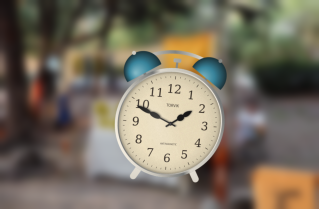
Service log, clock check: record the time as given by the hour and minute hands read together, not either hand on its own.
1:49
